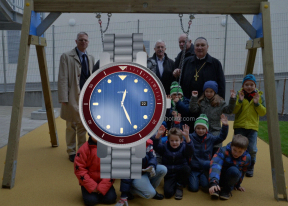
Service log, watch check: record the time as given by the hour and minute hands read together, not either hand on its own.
12:26
